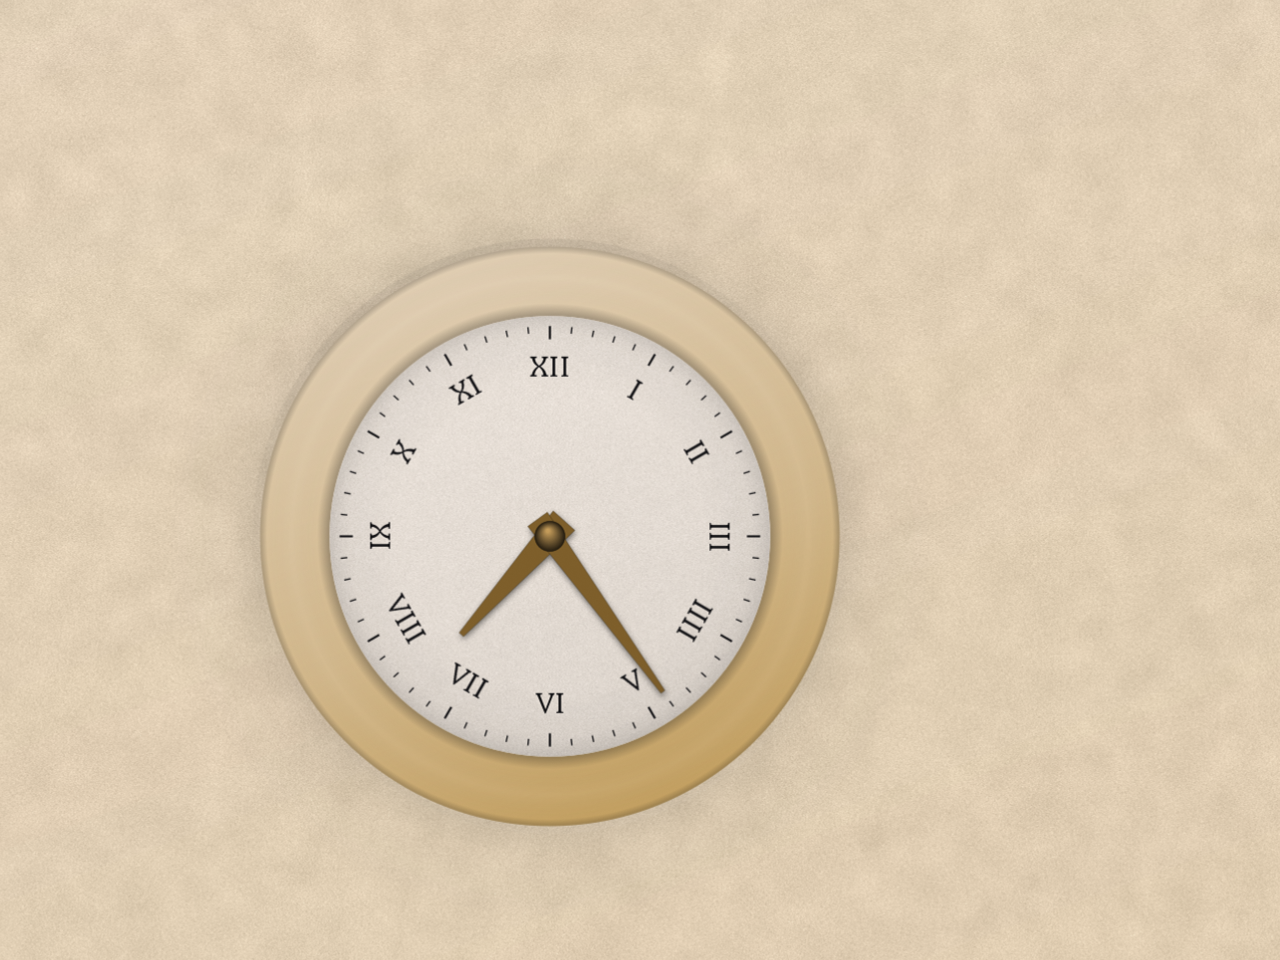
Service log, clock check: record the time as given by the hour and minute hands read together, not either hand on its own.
7:24
